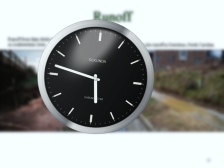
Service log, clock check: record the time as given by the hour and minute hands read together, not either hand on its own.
5:47
